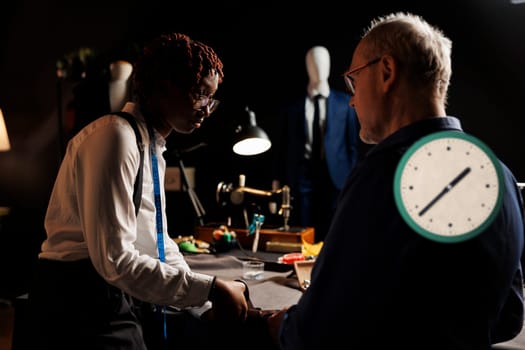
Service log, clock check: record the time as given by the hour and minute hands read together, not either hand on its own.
1:38
